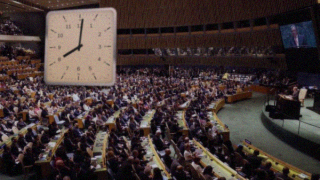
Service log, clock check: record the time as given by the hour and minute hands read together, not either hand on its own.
8:01
